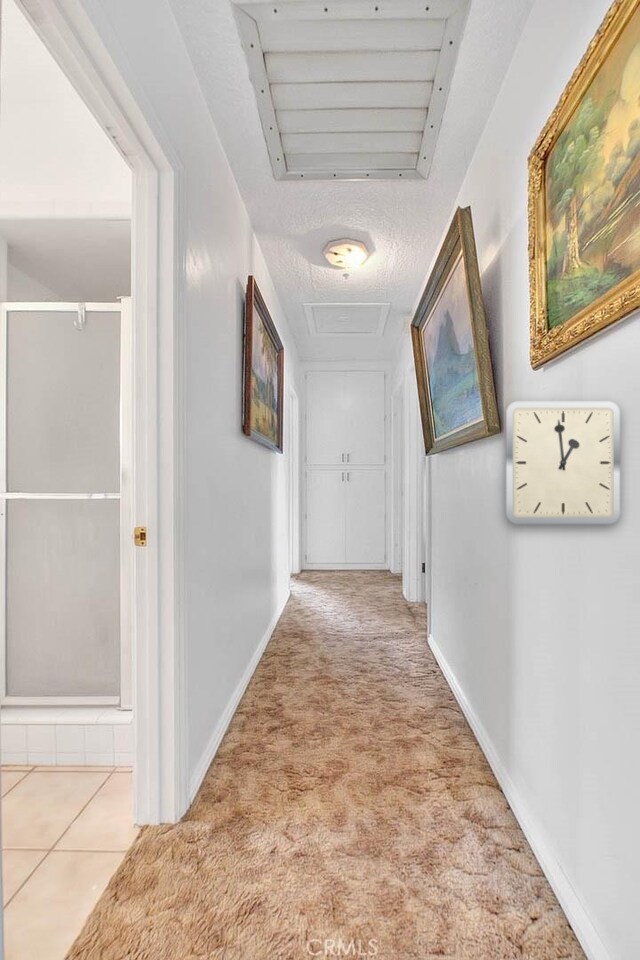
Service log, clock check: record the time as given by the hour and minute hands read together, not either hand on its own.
12:59
